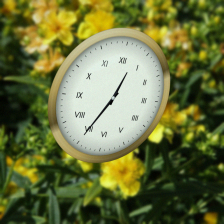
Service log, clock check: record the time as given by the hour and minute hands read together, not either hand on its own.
12:35
